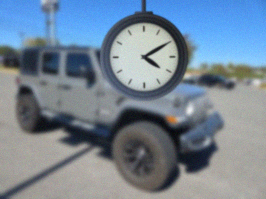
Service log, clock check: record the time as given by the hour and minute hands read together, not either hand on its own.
4:10
